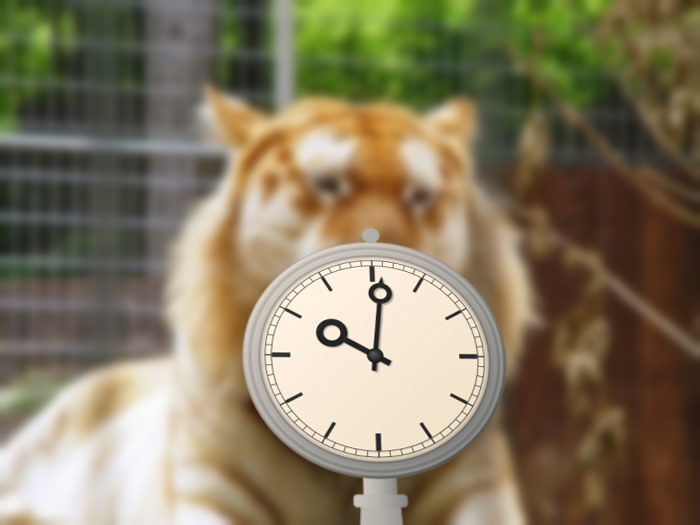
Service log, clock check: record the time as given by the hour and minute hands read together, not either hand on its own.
10:01
